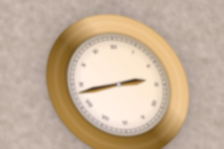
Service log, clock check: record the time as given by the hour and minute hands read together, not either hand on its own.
2:43
